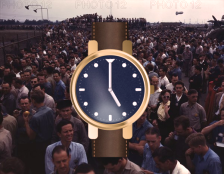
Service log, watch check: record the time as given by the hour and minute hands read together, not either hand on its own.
5:00
